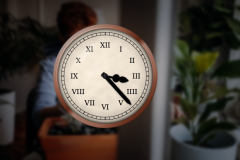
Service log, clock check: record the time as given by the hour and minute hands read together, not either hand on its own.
3:23
